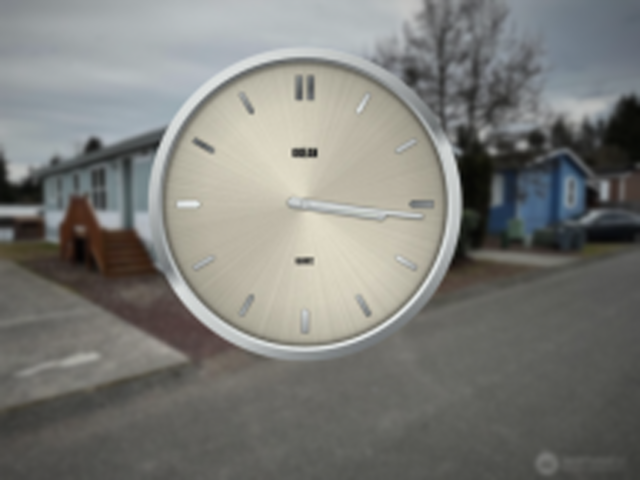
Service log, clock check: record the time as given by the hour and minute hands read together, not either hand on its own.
3:16
